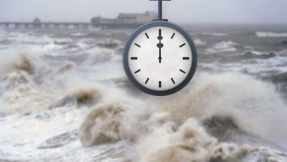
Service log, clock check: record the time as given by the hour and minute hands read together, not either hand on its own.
12:00
